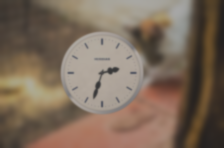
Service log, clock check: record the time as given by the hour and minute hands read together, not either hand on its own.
2:33
